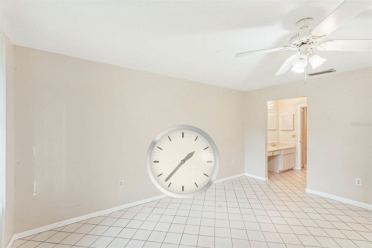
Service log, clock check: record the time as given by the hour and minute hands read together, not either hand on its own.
1:37
